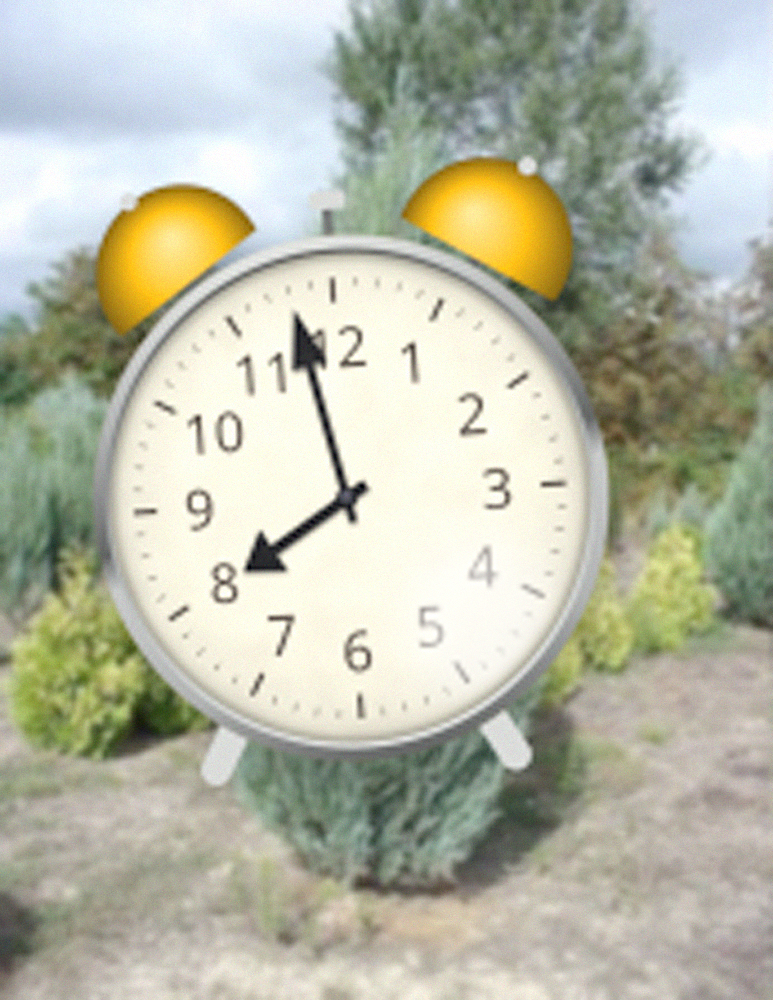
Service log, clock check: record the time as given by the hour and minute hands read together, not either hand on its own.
7:58
